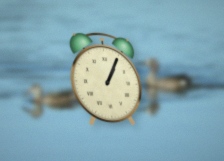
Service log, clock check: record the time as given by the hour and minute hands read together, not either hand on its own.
1:05
